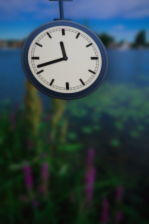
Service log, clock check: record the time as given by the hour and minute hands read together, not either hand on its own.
11:42
